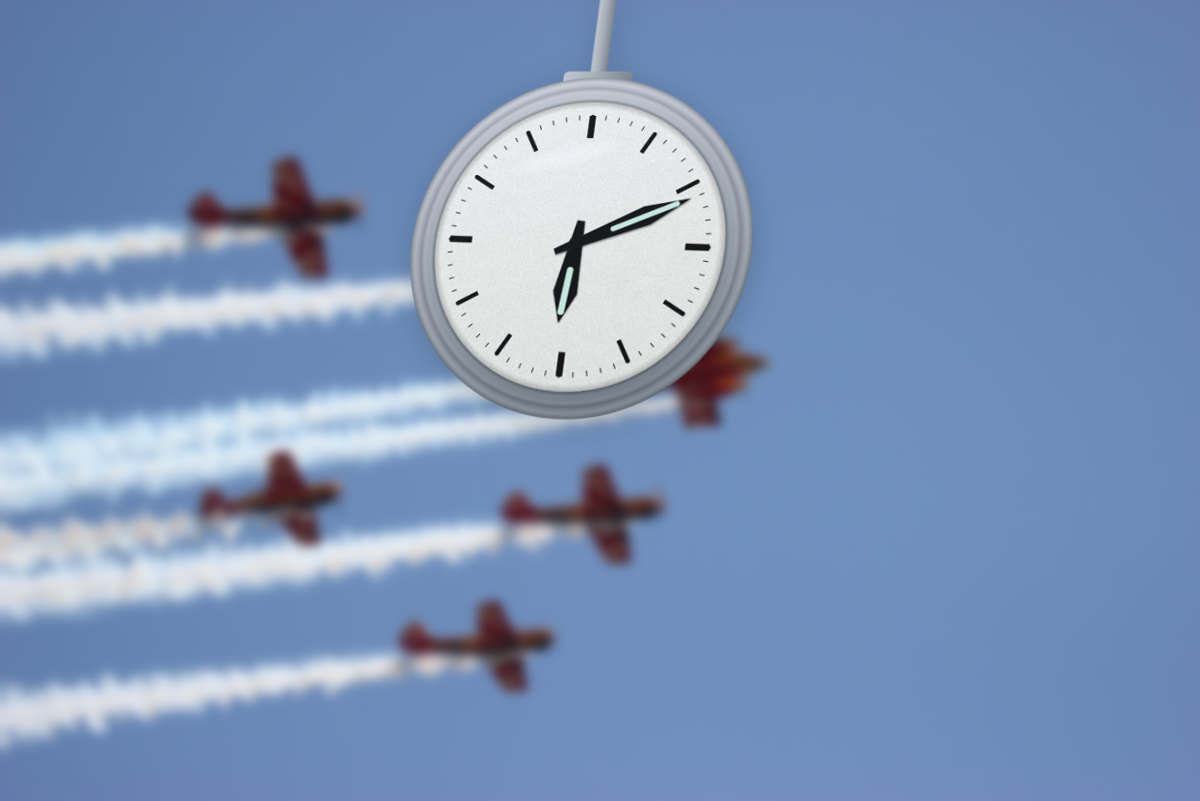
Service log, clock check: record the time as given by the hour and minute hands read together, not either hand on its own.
6:11
